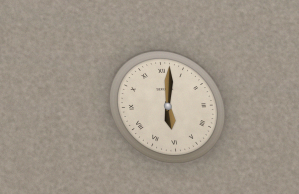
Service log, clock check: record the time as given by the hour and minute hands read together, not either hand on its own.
6:02
